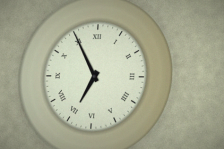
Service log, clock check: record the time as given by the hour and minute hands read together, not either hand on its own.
6:55
